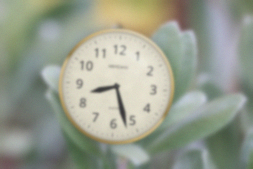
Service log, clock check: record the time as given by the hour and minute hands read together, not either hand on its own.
8:27
